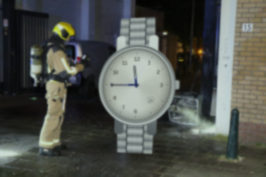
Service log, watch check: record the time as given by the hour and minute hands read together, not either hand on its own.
11:45
